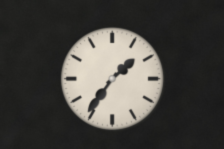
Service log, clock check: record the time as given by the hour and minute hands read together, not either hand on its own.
1:36
